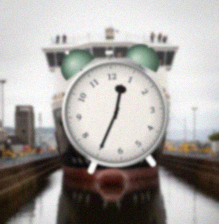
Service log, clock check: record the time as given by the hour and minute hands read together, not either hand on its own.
12:35
